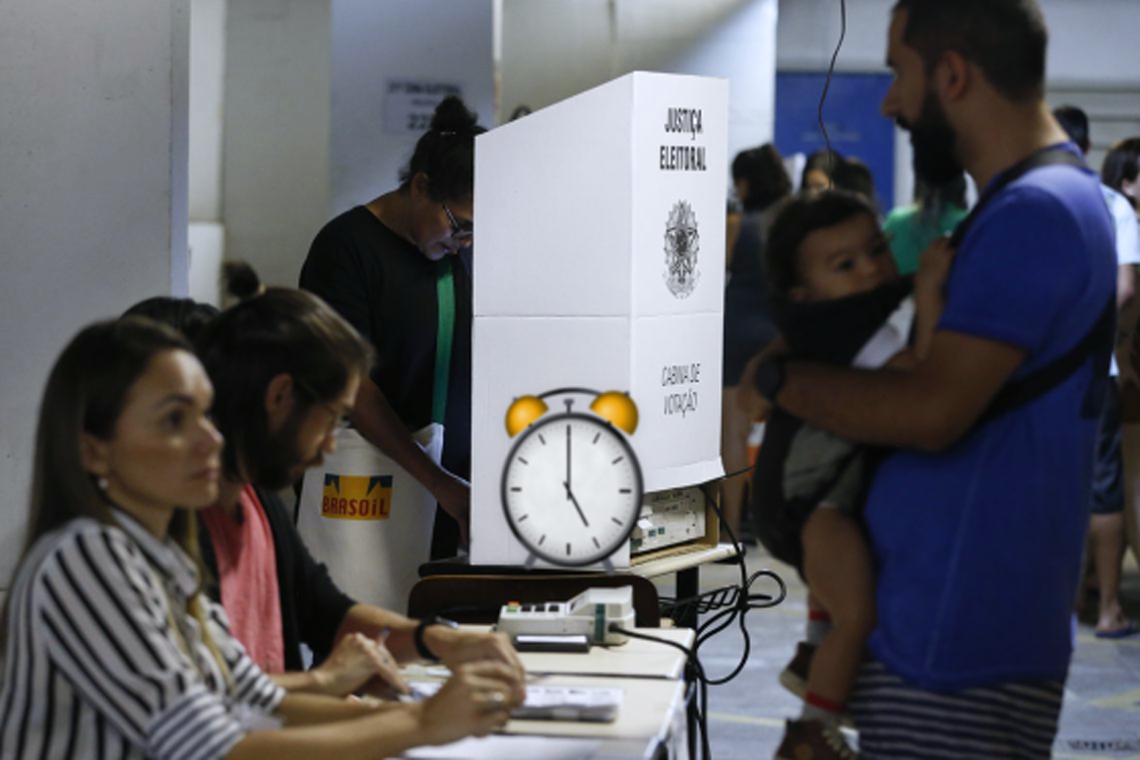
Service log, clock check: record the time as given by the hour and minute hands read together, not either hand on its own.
5:00
